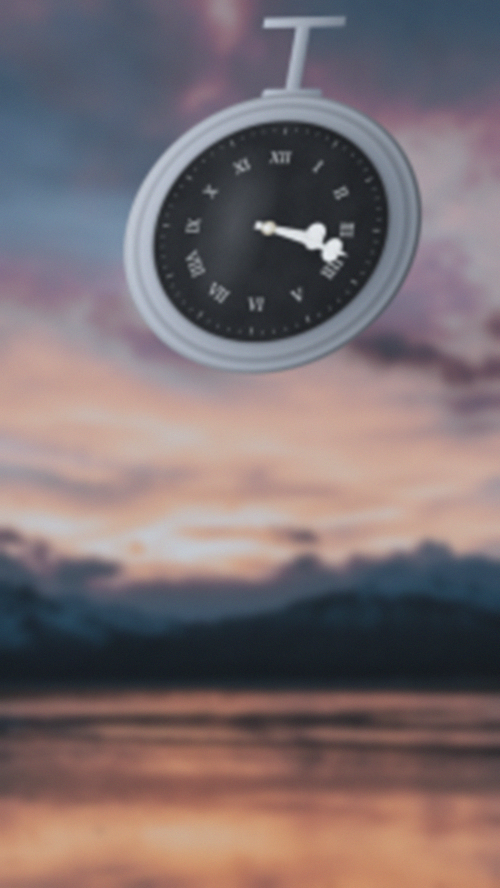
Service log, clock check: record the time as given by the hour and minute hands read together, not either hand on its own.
3:18
